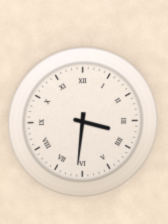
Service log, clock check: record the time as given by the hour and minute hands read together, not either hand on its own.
3:31
